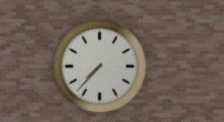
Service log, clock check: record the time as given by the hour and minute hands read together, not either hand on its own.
7:37
